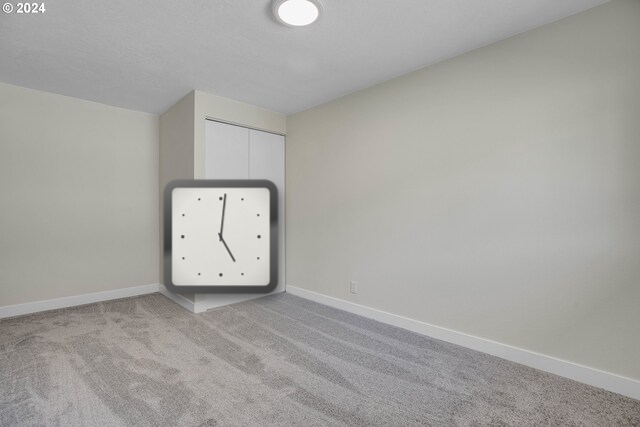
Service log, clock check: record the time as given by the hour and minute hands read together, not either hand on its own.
5:01
